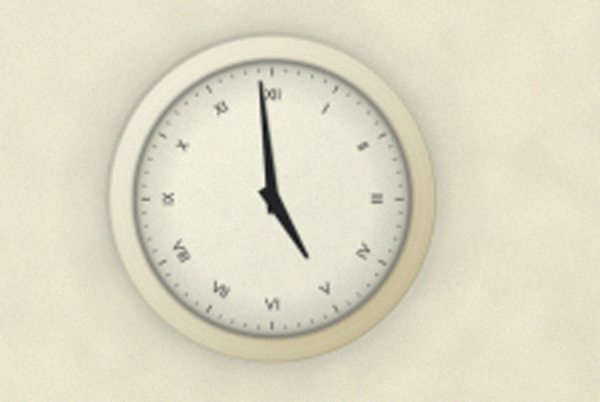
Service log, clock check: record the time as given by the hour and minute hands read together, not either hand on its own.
4:59
